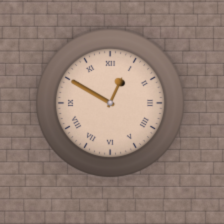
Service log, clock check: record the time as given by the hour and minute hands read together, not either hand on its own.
12:50
